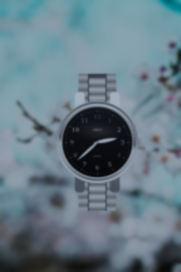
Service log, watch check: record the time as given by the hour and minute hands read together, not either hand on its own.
2:38
